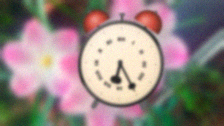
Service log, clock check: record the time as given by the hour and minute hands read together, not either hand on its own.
6:25
